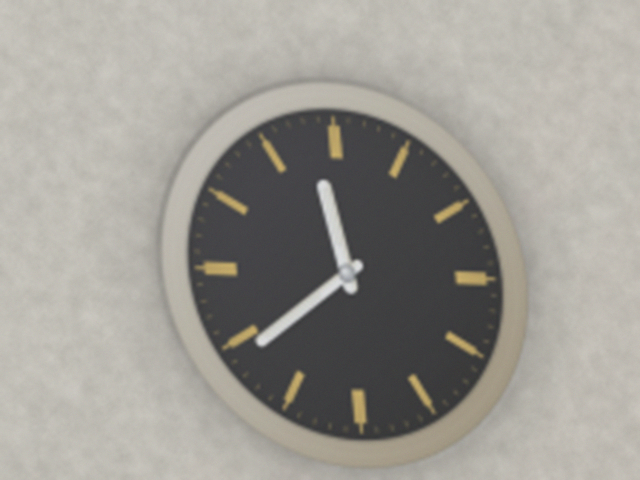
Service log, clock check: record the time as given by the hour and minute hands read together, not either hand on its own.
11:39
